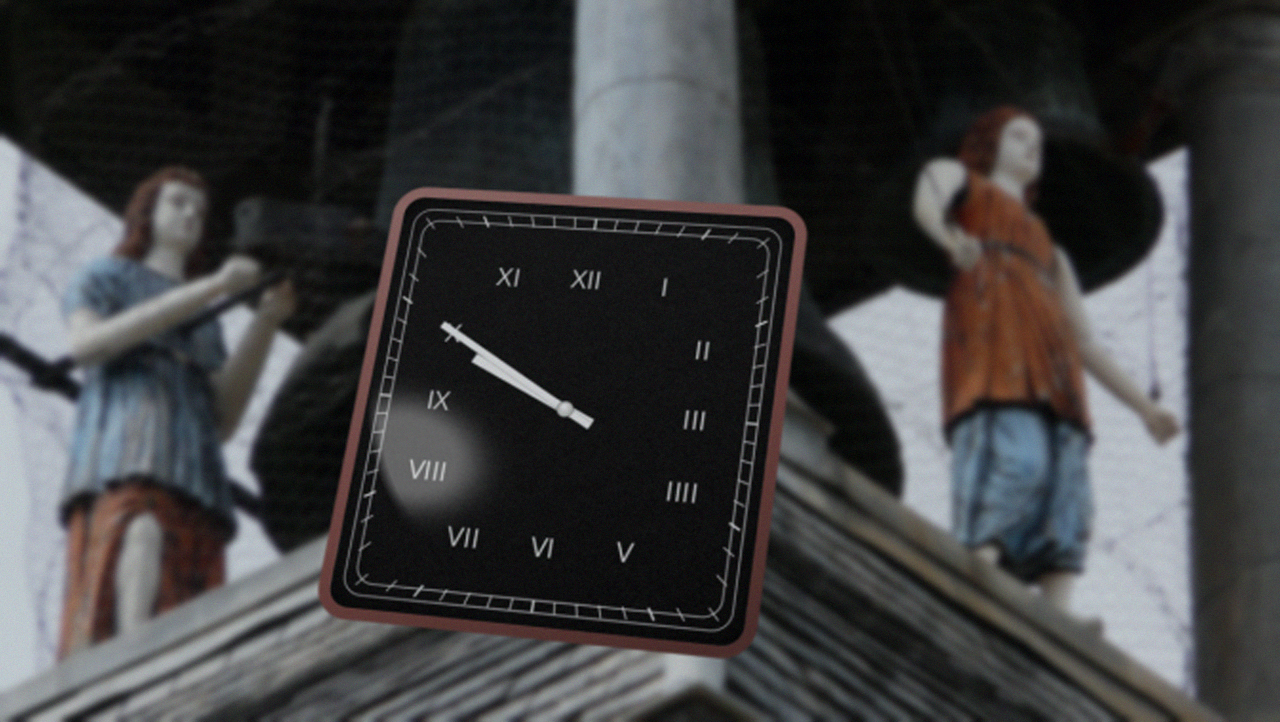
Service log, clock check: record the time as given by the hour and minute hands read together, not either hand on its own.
9:50
